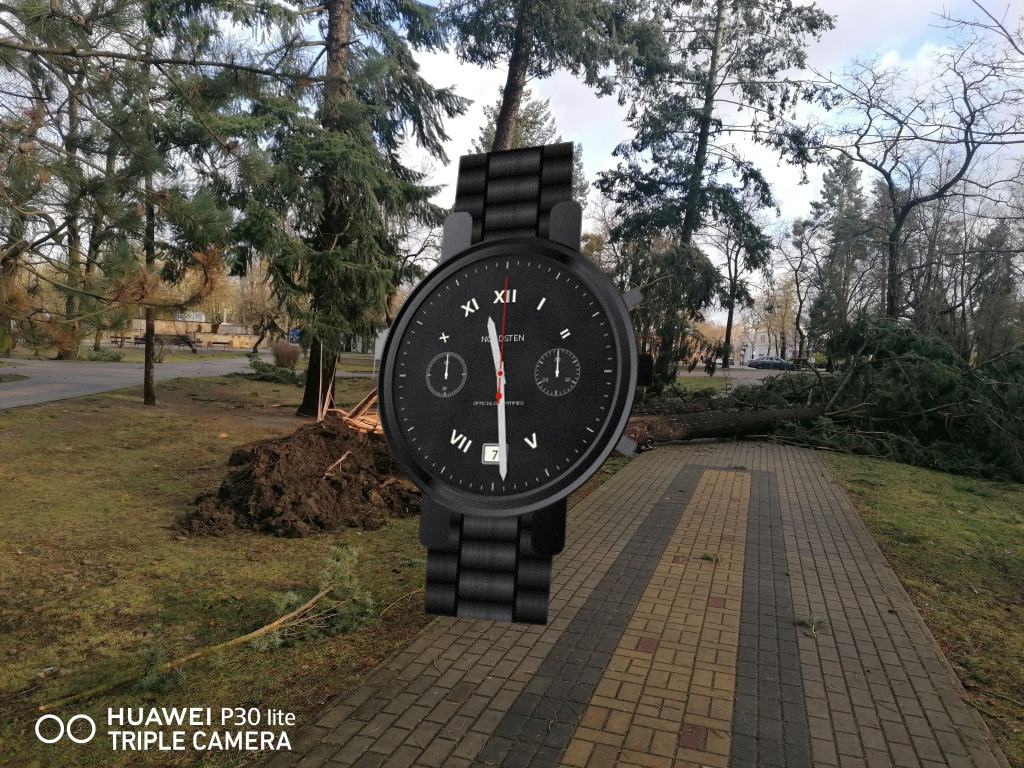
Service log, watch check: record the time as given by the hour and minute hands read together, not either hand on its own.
11:29
